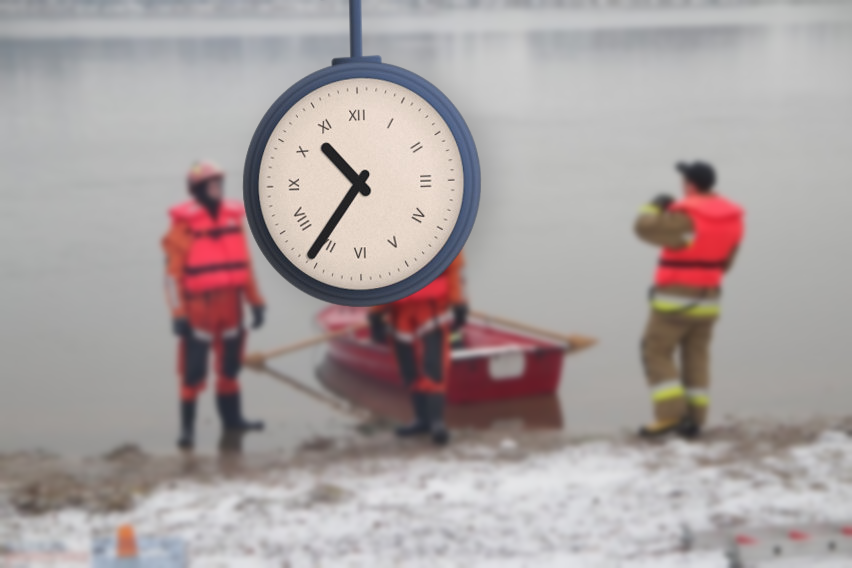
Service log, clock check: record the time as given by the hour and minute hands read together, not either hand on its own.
10:36
